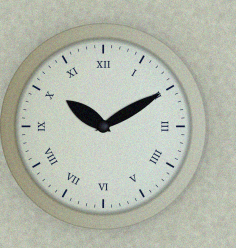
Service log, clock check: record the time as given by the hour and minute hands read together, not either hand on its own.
10:10
